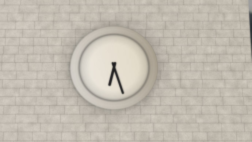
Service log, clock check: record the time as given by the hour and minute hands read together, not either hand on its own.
6:27
